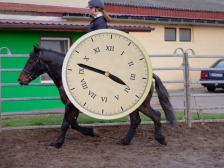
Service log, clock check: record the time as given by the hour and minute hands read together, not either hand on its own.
3:47
